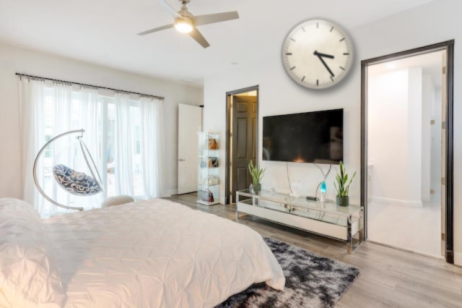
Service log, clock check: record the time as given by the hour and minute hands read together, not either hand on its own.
3:24
